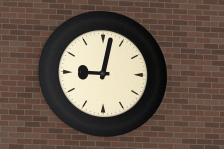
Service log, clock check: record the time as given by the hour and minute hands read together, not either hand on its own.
9:02
